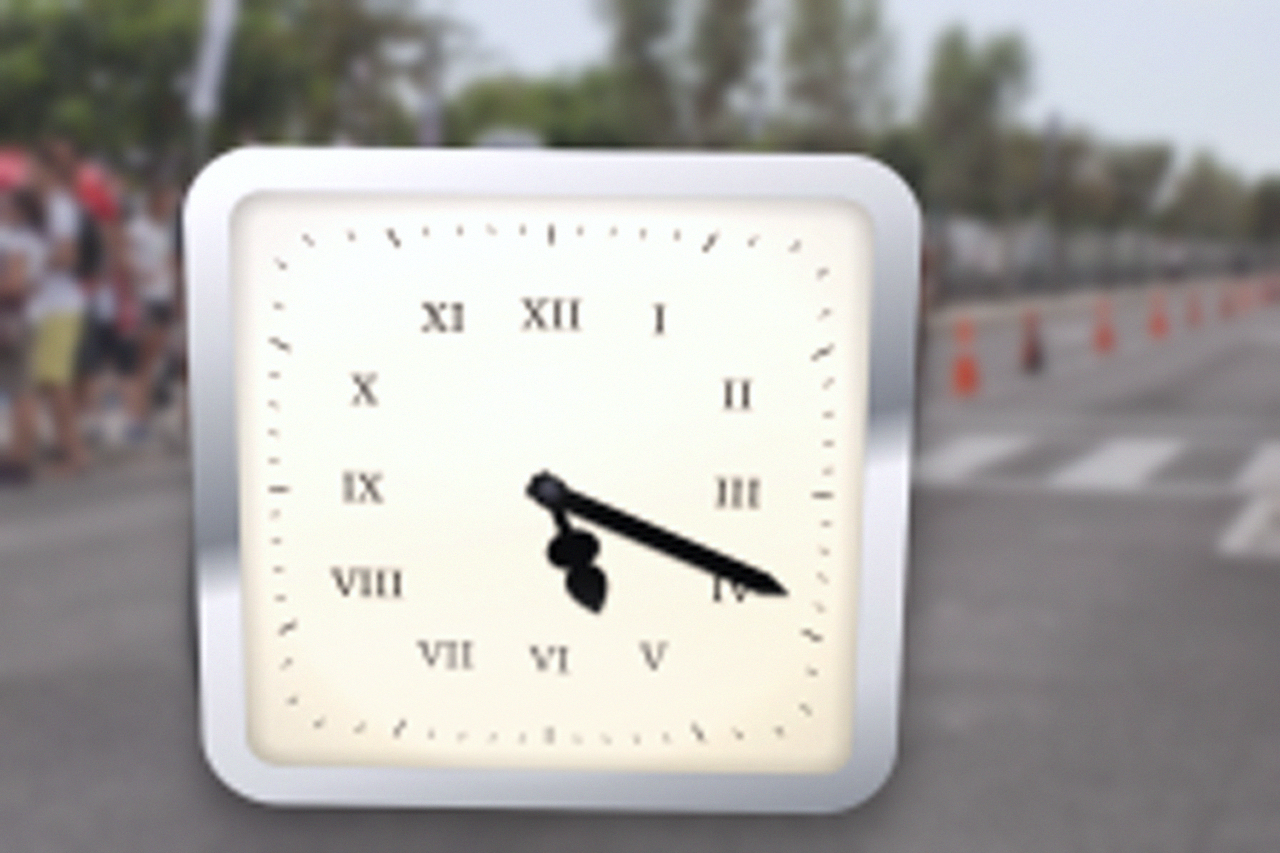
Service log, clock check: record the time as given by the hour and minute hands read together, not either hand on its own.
5:19
